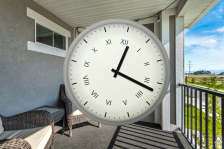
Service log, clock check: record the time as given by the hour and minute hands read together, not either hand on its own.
12:17
